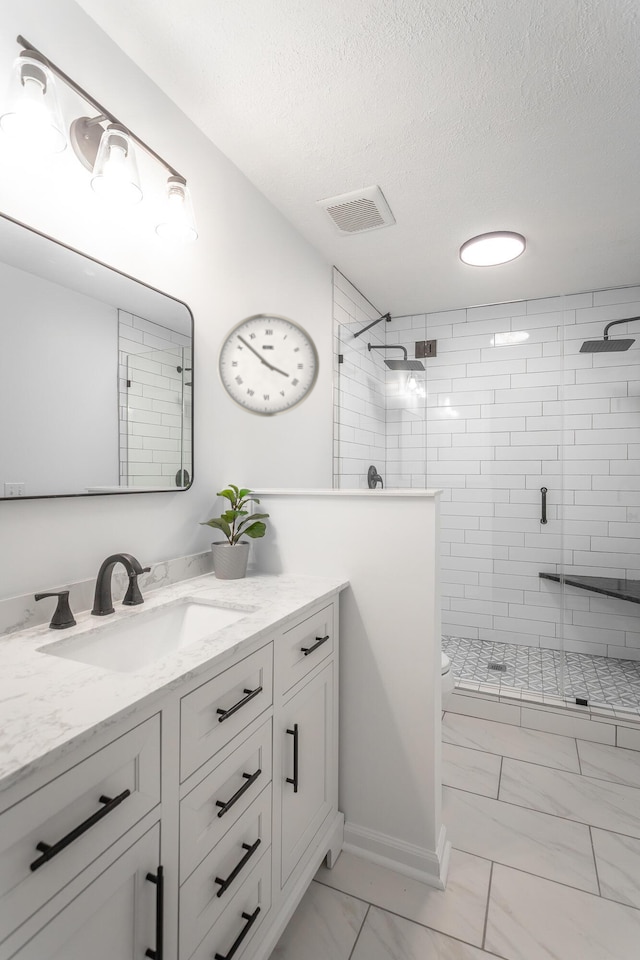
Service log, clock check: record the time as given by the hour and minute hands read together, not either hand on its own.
3:52
